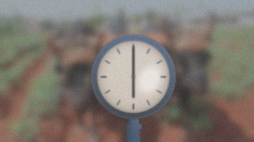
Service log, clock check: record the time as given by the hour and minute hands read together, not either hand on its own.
6:00
